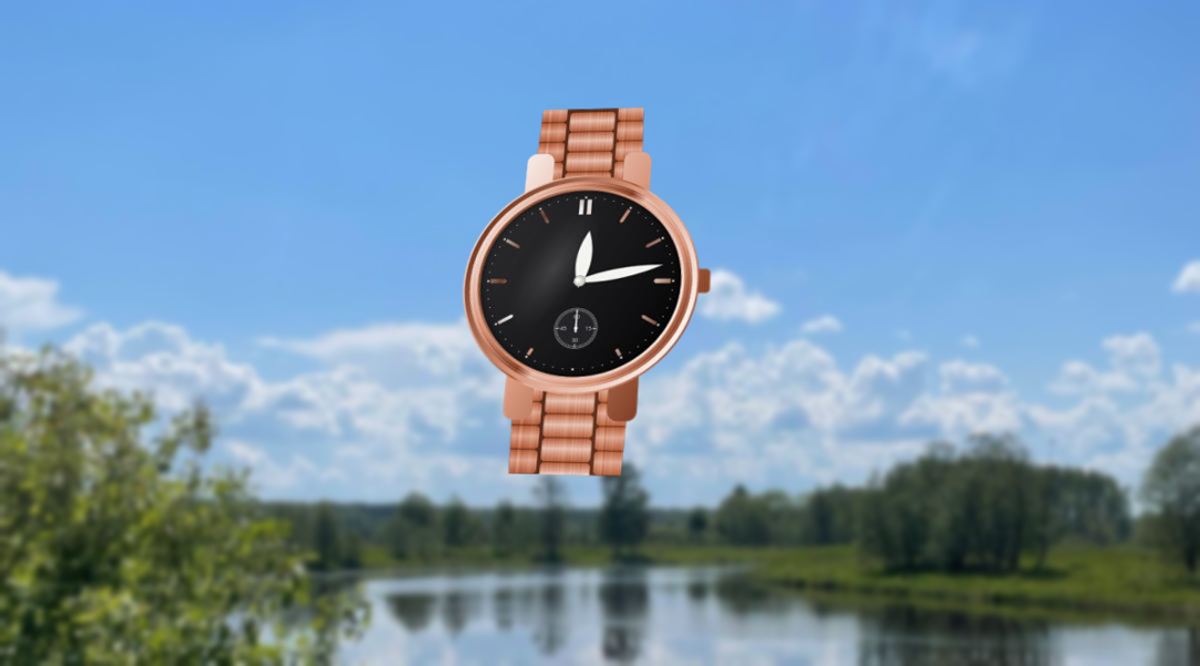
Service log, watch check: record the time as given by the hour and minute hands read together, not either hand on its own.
12:13
